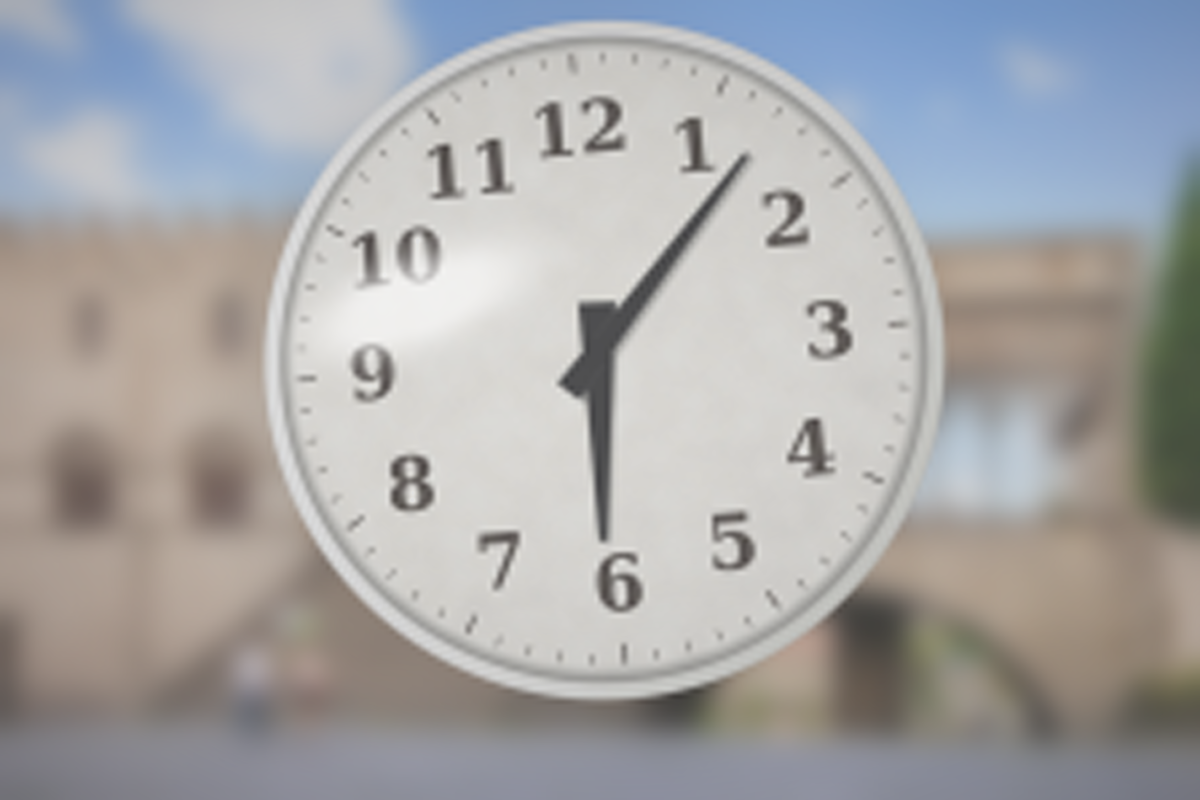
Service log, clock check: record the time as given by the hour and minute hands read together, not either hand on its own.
6:07
